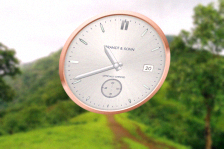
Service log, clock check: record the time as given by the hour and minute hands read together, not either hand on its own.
10:41
